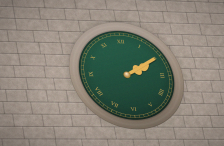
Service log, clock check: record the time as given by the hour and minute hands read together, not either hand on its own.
2:10
